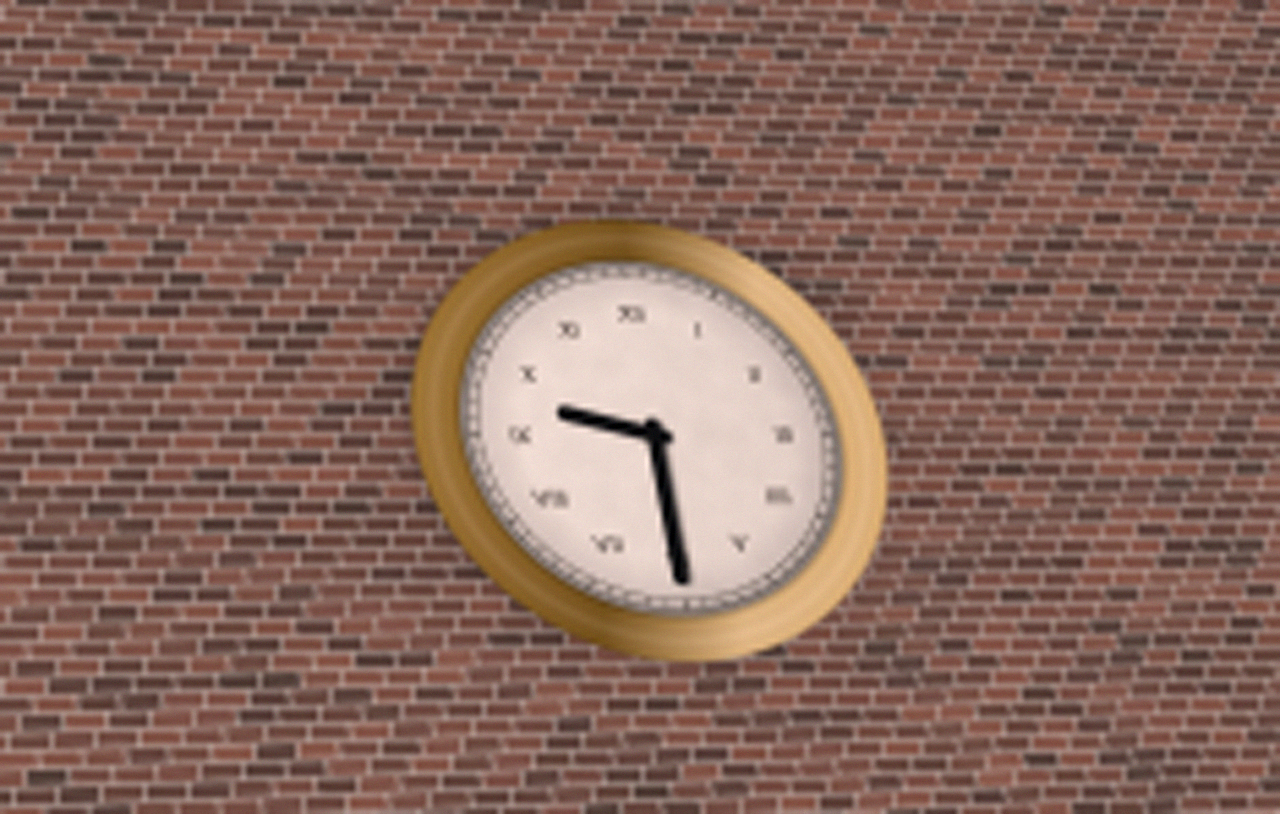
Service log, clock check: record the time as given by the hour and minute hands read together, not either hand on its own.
9:30
